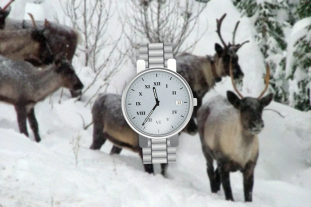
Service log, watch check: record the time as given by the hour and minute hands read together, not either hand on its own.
11:36
